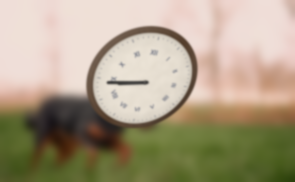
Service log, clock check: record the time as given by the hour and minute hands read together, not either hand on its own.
8:44
